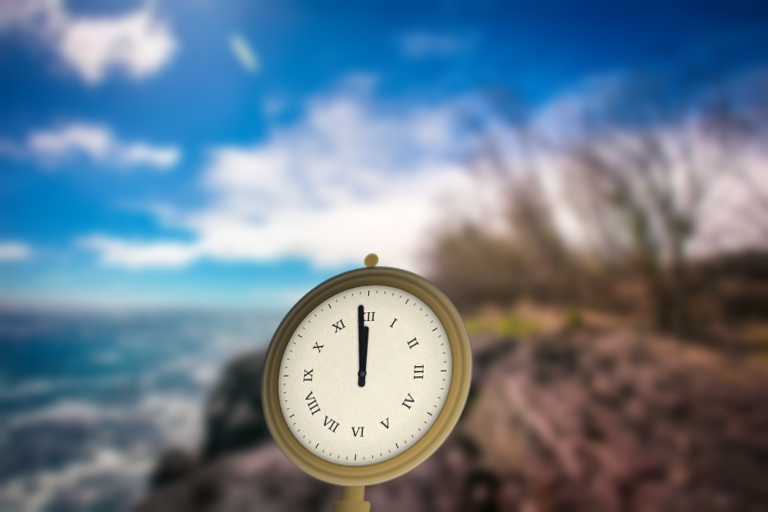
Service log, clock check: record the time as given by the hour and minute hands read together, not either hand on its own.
11:59
